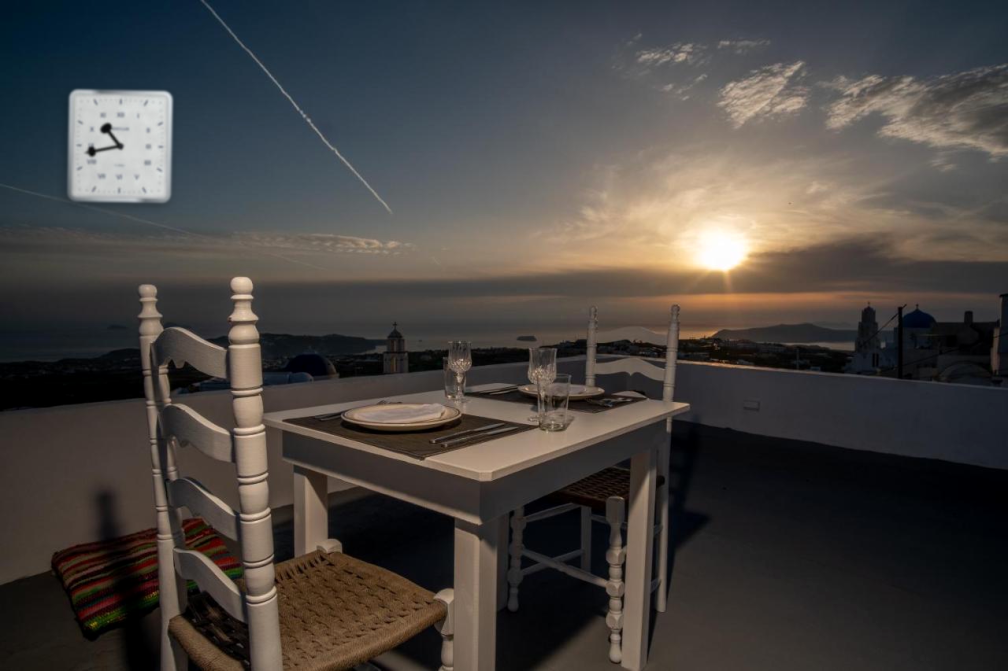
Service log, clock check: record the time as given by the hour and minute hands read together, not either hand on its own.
10:43
